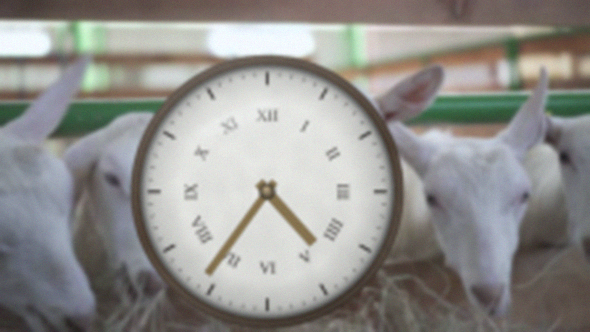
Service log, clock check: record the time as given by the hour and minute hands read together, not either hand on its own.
4:36
